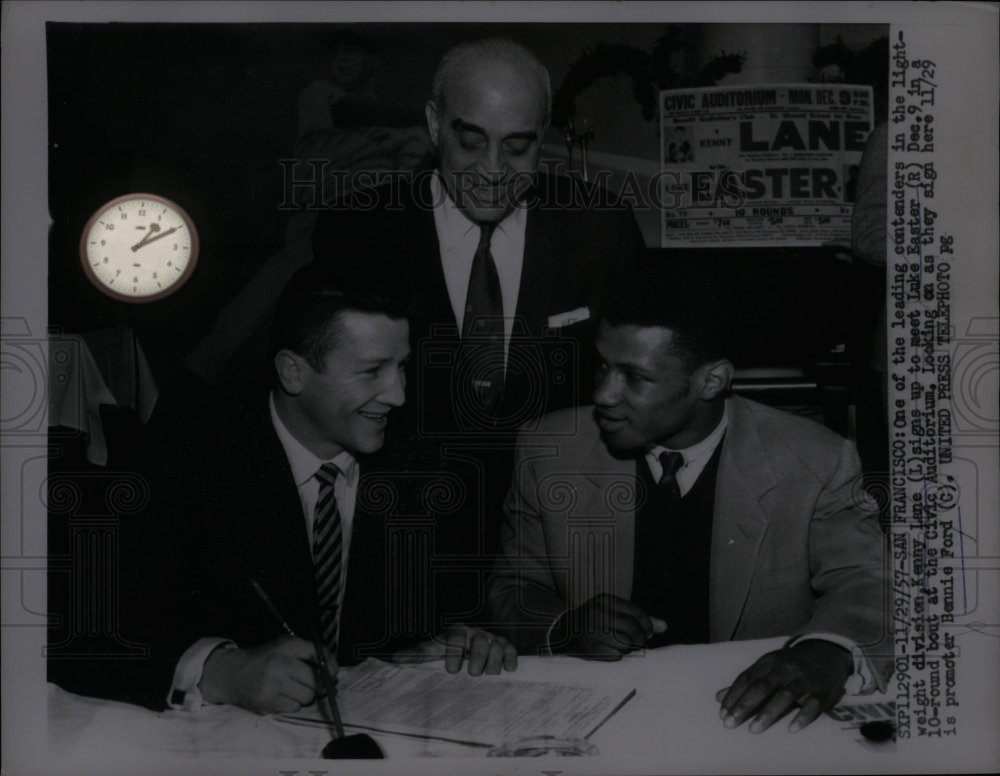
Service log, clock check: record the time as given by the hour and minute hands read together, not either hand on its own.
1:10
